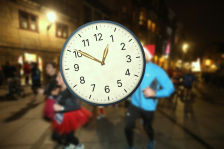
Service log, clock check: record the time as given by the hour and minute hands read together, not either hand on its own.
12:51
